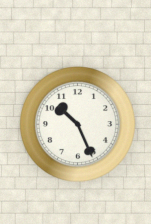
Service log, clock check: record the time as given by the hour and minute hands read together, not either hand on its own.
10:26
